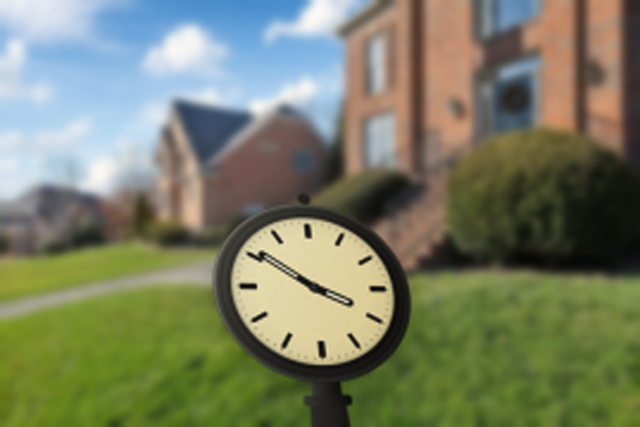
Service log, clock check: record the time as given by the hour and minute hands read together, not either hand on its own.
3:51
